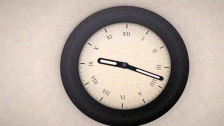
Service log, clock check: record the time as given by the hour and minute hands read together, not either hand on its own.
9:18
